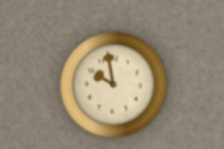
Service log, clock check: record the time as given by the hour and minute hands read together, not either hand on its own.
9:58
